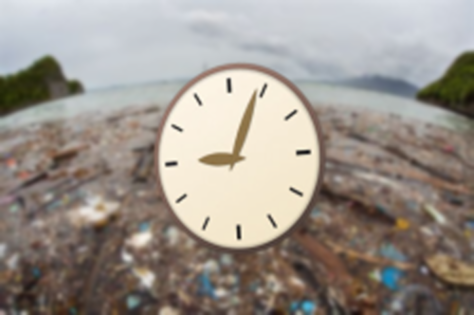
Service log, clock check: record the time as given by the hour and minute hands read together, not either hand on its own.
9:04
